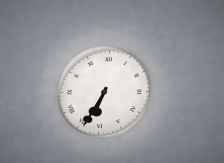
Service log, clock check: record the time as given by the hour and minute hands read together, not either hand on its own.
6:34
